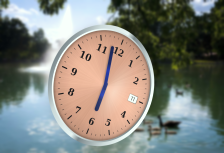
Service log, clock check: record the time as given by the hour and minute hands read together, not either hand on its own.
5:58
